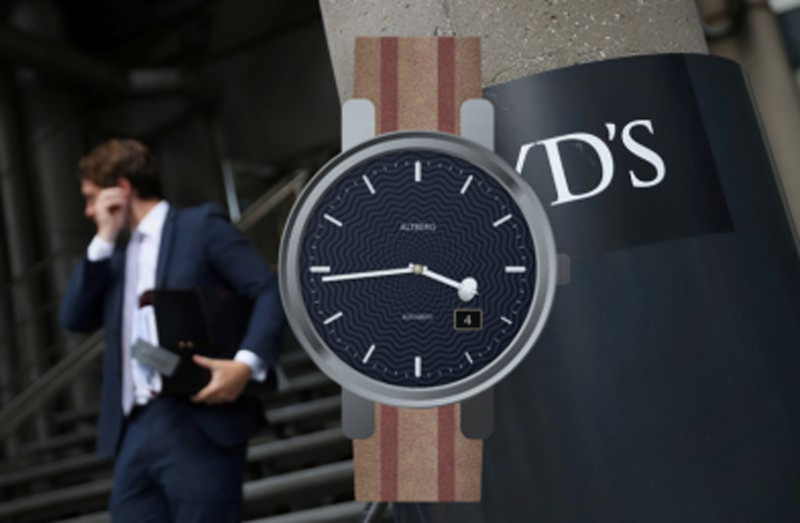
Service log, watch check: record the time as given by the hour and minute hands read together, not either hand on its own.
3:44
